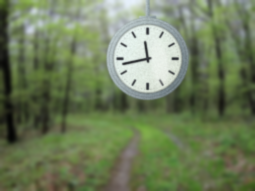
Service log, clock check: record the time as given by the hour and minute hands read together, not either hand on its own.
11:43
